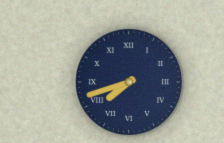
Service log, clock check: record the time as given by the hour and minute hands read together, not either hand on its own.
7:42
